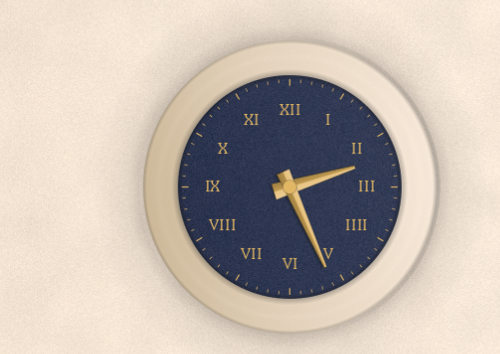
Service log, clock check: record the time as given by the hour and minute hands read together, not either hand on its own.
2:26
